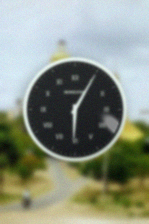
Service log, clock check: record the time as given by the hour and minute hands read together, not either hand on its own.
6:05
